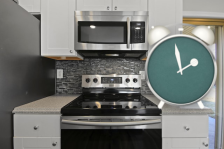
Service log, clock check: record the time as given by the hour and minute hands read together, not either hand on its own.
1:58
